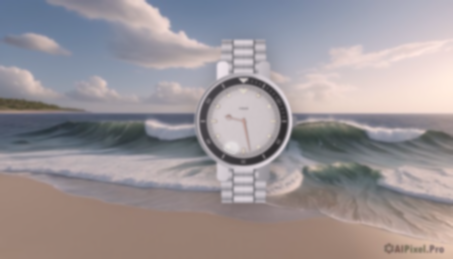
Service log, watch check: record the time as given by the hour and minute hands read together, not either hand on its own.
9:28
